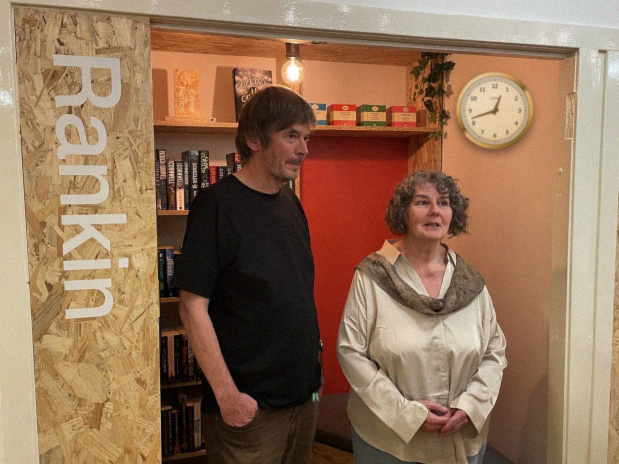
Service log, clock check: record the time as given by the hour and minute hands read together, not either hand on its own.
12:42
